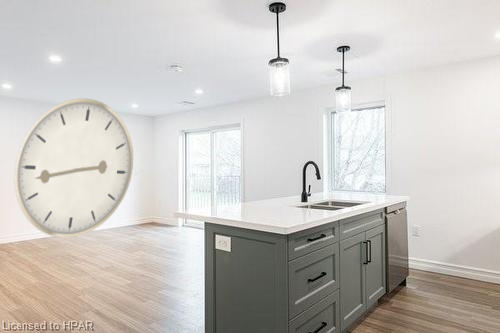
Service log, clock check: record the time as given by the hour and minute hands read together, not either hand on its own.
2:43
